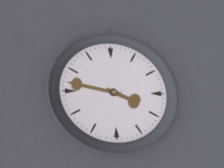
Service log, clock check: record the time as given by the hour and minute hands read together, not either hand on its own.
3:47
